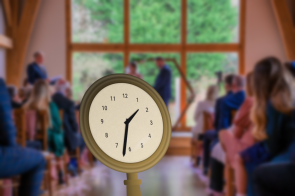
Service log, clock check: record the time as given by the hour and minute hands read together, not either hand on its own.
1:32
